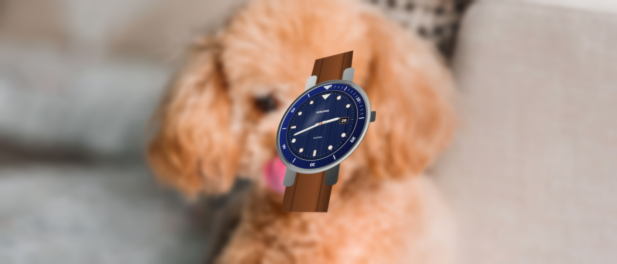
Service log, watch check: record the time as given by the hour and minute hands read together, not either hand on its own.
2:42
